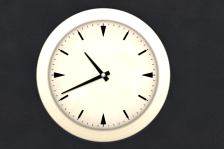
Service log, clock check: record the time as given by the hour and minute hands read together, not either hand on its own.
10:41
